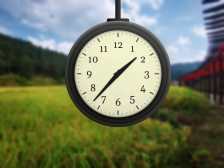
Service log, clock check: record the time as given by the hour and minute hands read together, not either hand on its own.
1:37
